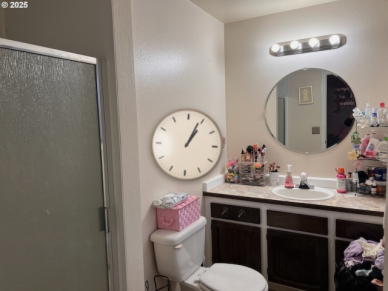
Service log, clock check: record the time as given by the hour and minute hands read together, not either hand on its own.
1:04
